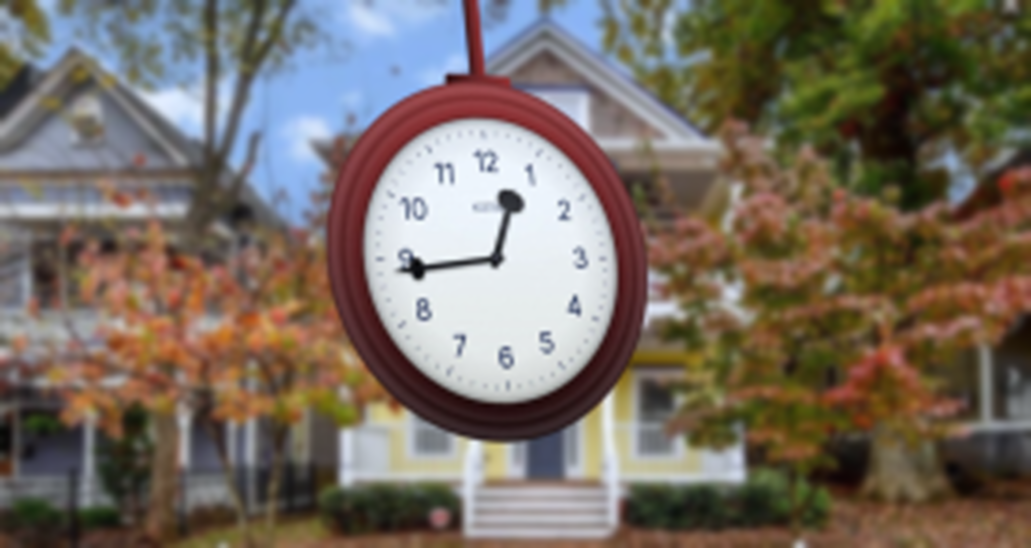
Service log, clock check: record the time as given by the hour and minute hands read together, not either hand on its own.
12:44
